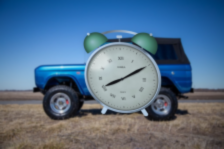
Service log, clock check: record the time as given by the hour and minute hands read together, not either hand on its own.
8:10
